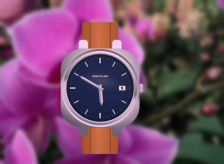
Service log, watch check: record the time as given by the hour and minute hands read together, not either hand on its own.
5:50
